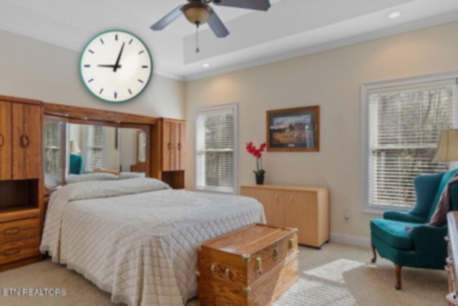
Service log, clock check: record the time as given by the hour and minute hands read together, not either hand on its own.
9:03
